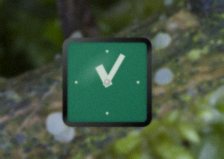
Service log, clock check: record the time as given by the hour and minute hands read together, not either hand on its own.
11:05
